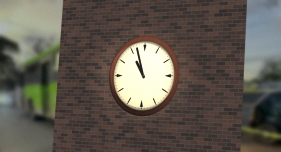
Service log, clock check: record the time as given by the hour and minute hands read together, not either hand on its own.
10:57
